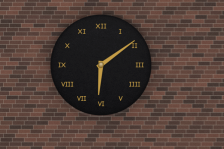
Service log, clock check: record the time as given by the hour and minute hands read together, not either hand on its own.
6:09
